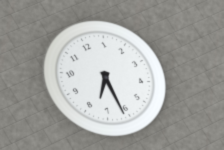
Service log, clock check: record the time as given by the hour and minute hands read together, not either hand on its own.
7:31
